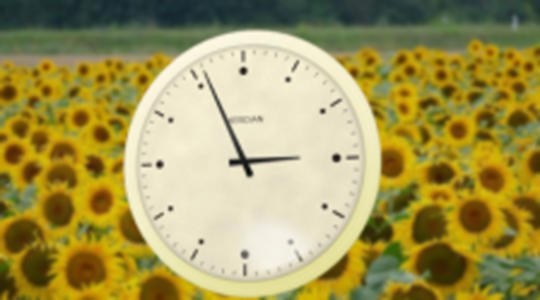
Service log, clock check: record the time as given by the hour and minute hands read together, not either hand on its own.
2:56
